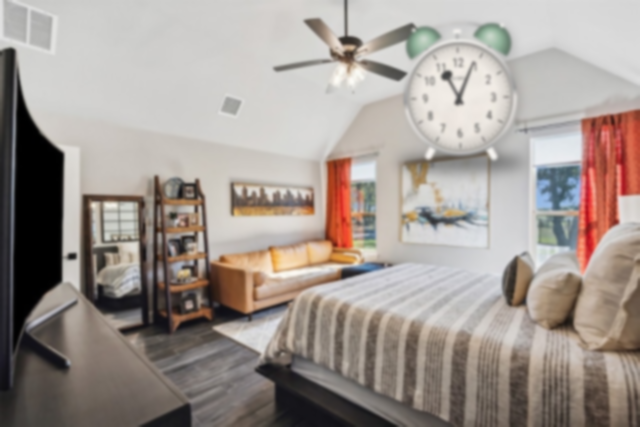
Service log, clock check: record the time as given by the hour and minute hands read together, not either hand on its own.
11:04
